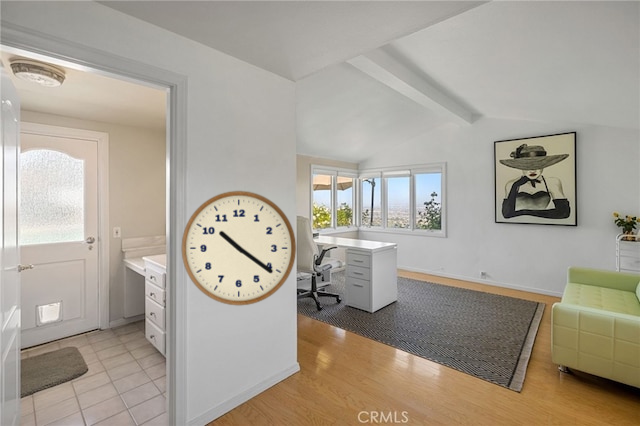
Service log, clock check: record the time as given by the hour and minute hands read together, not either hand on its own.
10:21
